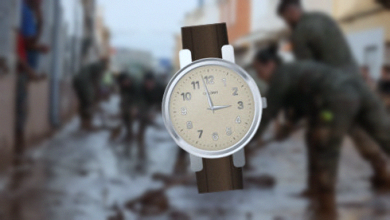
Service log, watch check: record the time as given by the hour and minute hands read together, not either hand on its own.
2:58
